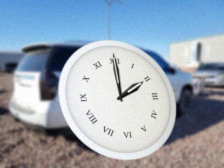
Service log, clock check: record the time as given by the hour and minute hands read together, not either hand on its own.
2:00
